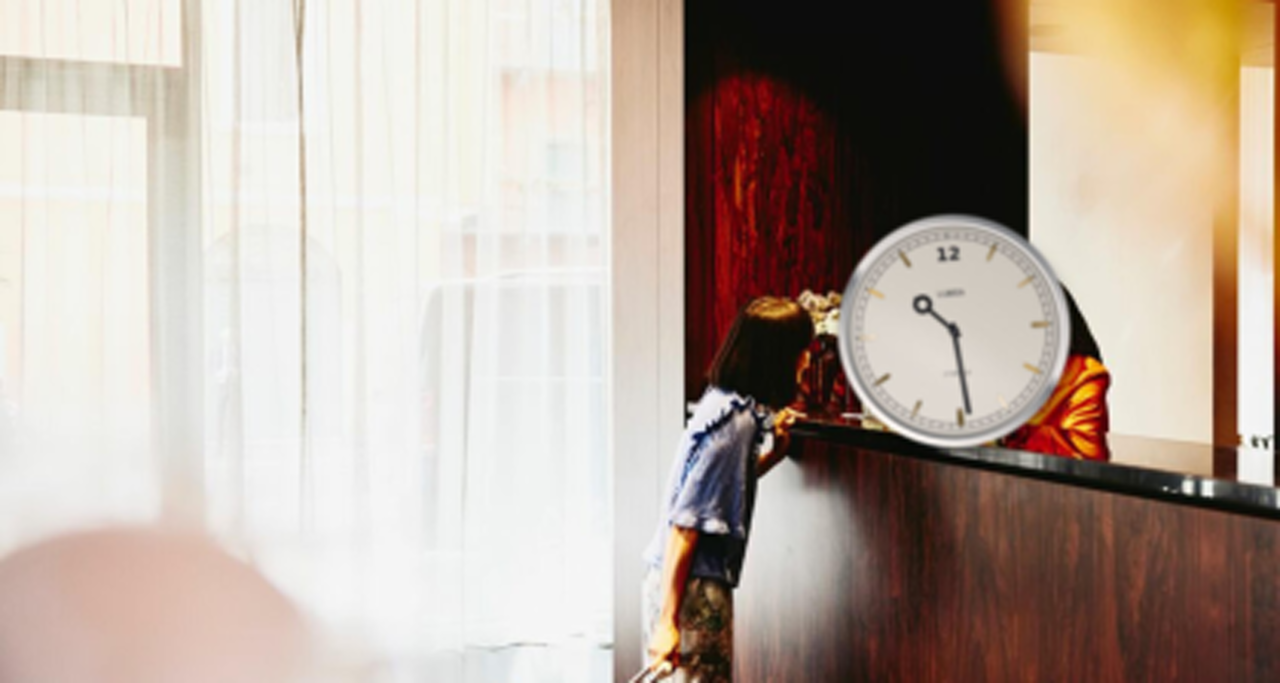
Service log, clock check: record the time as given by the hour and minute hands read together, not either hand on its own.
10:29
